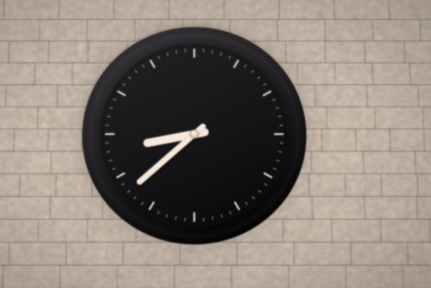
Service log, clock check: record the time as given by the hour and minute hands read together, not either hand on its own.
8:38
